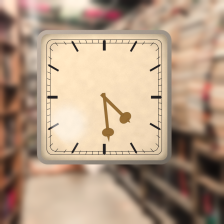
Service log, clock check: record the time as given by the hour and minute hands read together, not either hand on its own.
4:29
